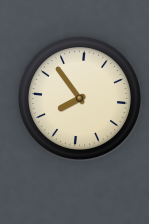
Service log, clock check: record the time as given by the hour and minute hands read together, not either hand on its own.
7:53
